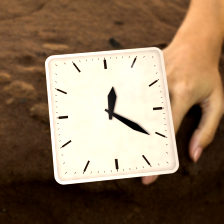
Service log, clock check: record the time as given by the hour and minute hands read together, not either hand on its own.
12:21
